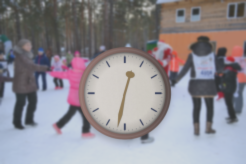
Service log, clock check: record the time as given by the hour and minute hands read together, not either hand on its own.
12:32
